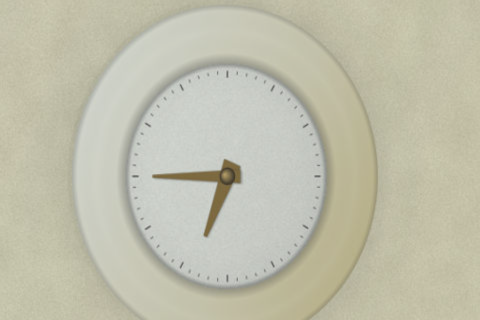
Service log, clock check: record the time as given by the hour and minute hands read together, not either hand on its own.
6:45
